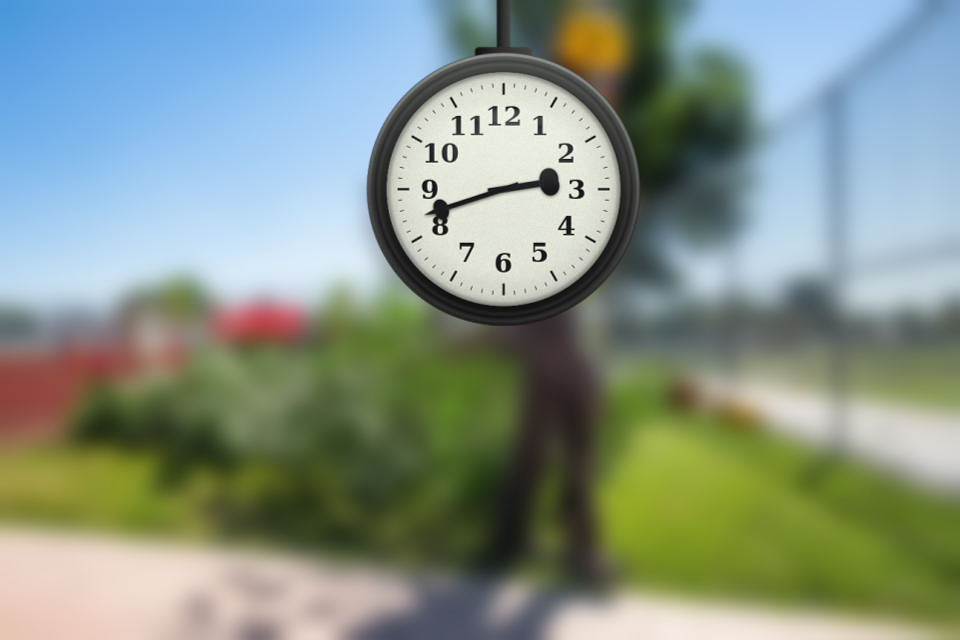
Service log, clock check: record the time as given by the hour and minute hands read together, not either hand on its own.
2:42
